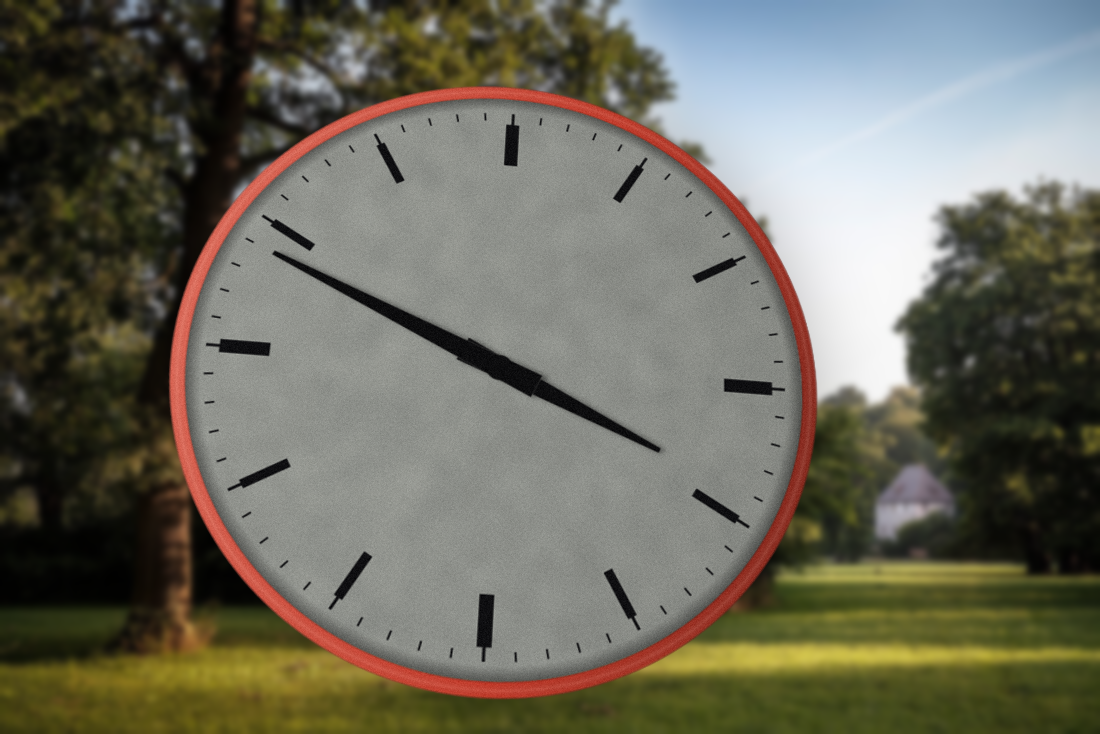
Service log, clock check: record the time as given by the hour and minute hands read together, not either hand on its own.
3:49
